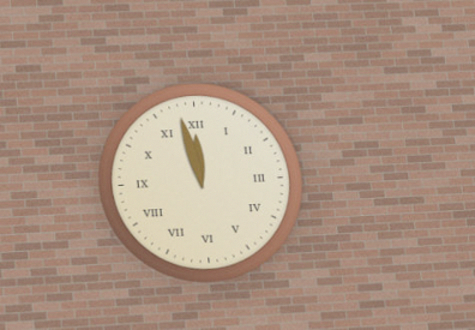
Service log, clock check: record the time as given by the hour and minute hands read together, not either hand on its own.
11:58
